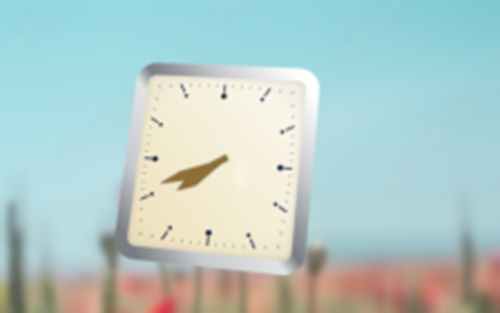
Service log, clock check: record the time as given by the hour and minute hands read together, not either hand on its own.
7:41
